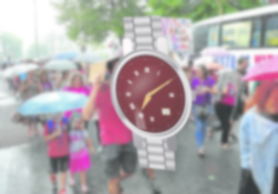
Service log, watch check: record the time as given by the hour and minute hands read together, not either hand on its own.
7:10
